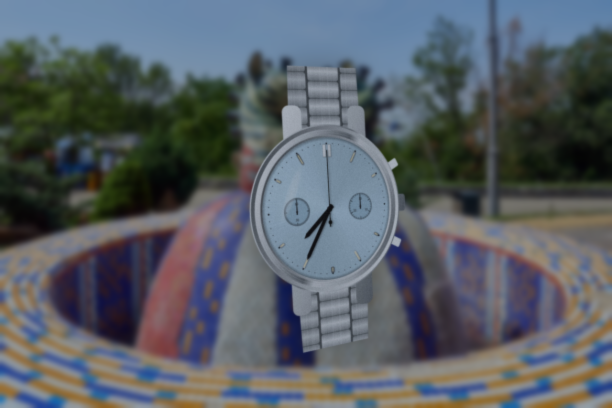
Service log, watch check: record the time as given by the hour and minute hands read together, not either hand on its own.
7:35
